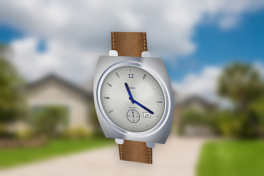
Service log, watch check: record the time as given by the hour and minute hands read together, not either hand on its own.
11:20
